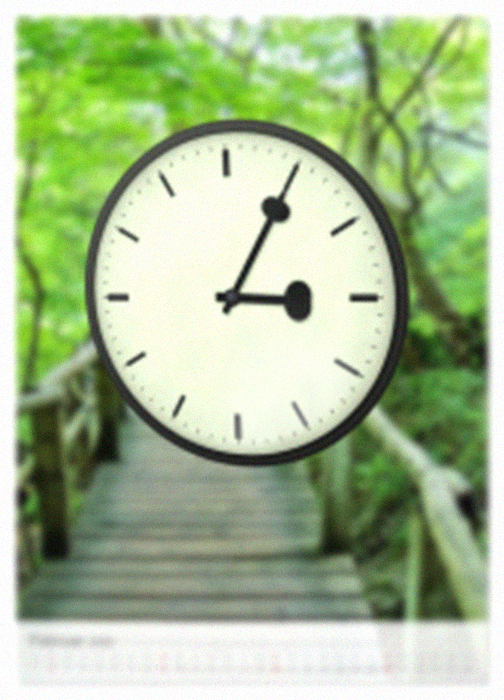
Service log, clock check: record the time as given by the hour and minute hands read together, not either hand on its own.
3:05
